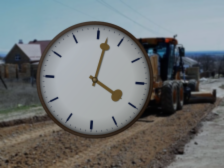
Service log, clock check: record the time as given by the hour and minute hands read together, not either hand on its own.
4:02
